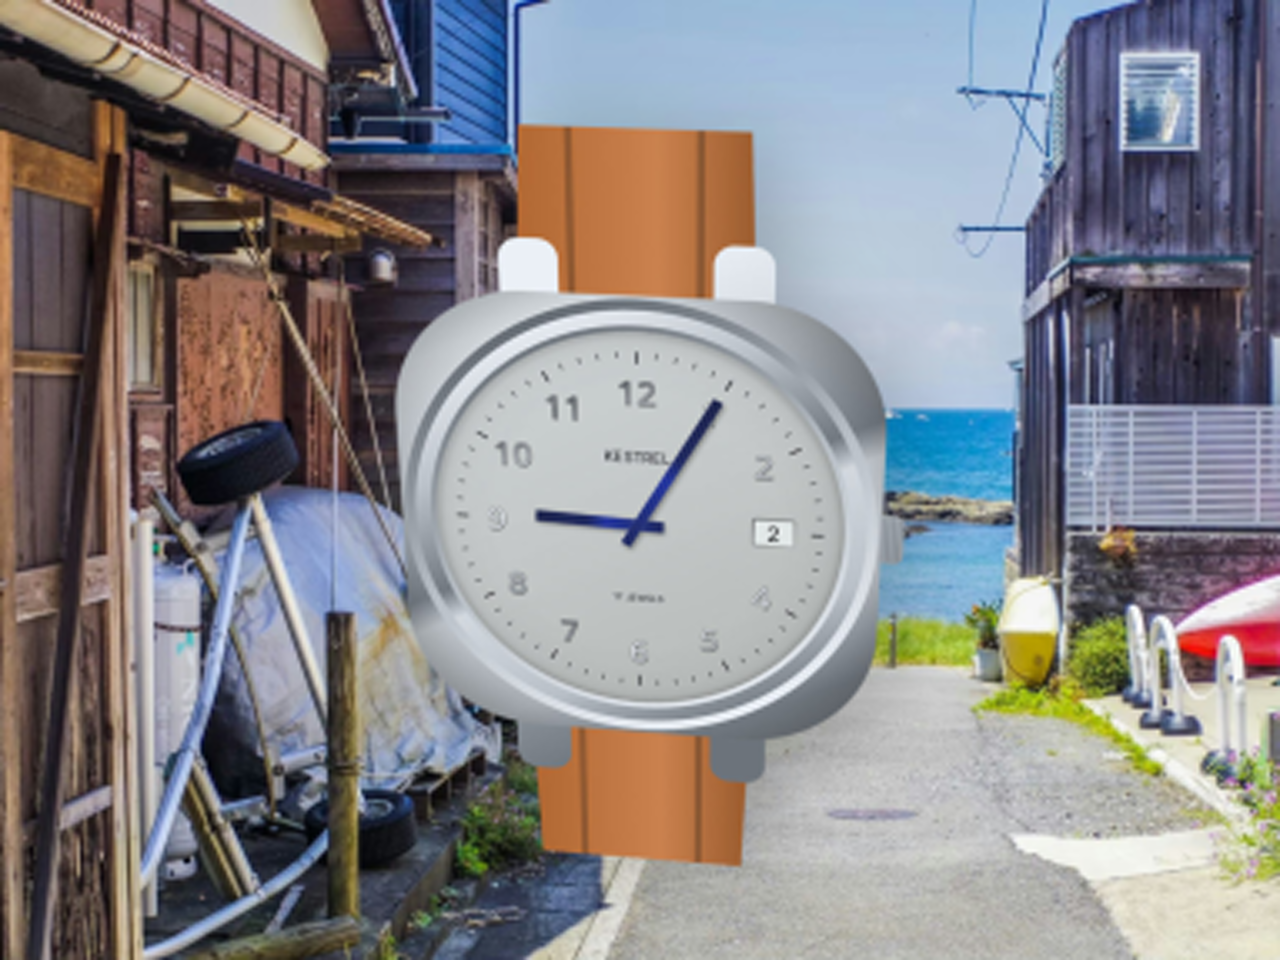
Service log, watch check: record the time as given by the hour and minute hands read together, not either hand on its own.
9:05
